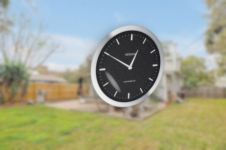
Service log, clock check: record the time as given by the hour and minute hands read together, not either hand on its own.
12:50
